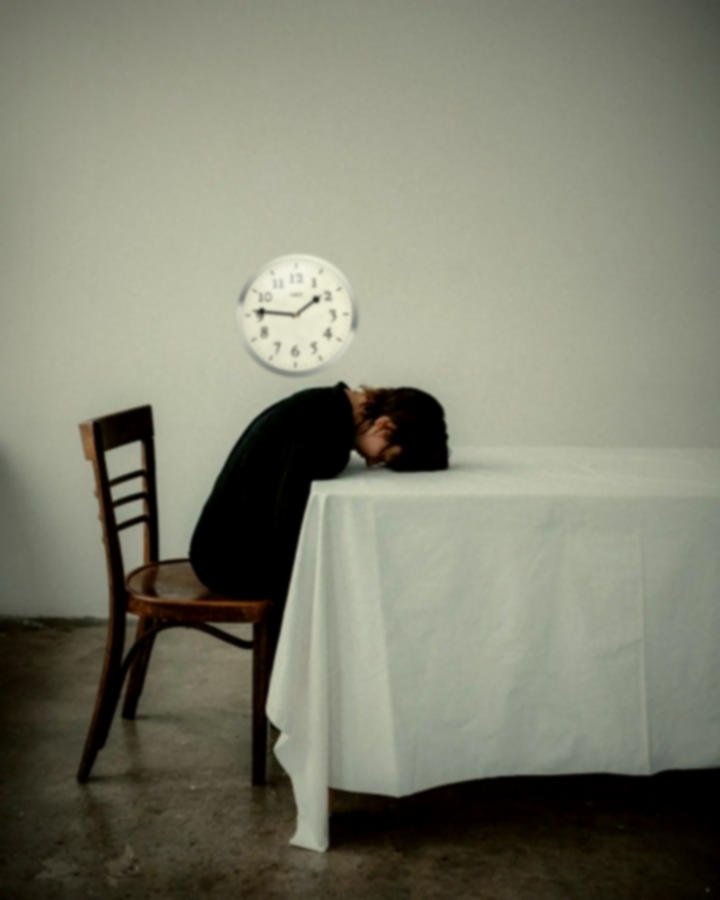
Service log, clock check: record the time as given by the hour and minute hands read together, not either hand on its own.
1:46
